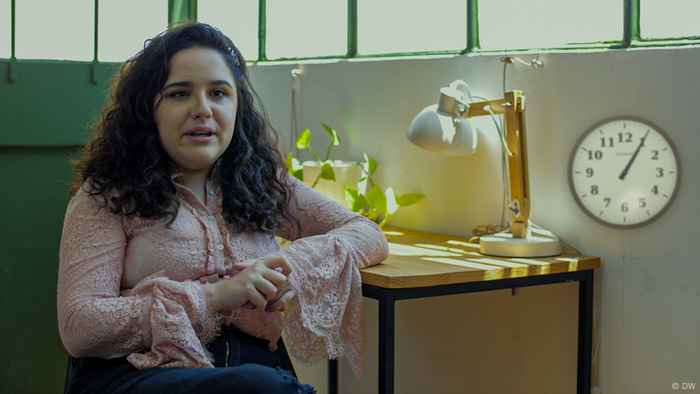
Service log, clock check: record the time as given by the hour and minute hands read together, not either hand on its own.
1:05
